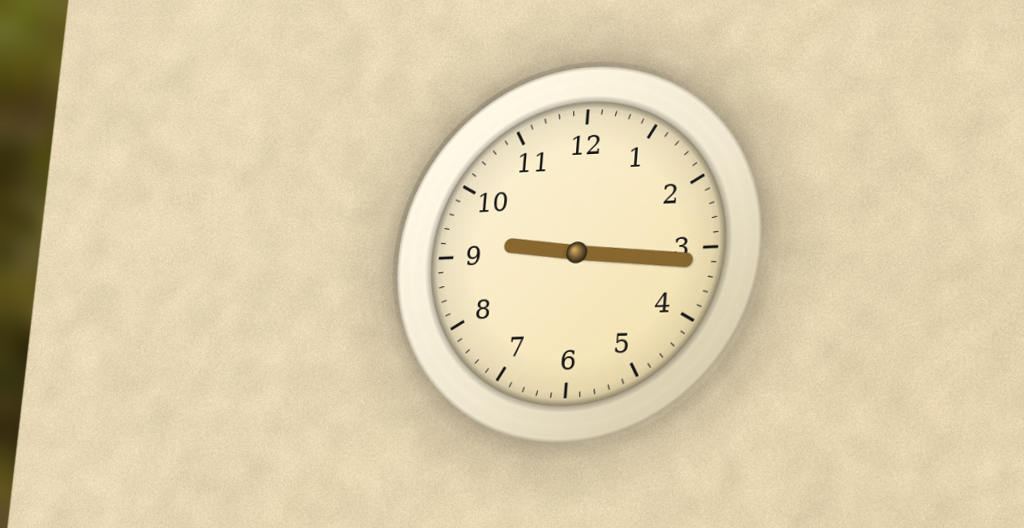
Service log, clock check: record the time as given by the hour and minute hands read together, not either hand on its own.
9:16
